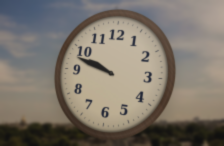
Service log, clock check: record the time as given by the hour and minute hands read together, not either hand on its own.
9:48
